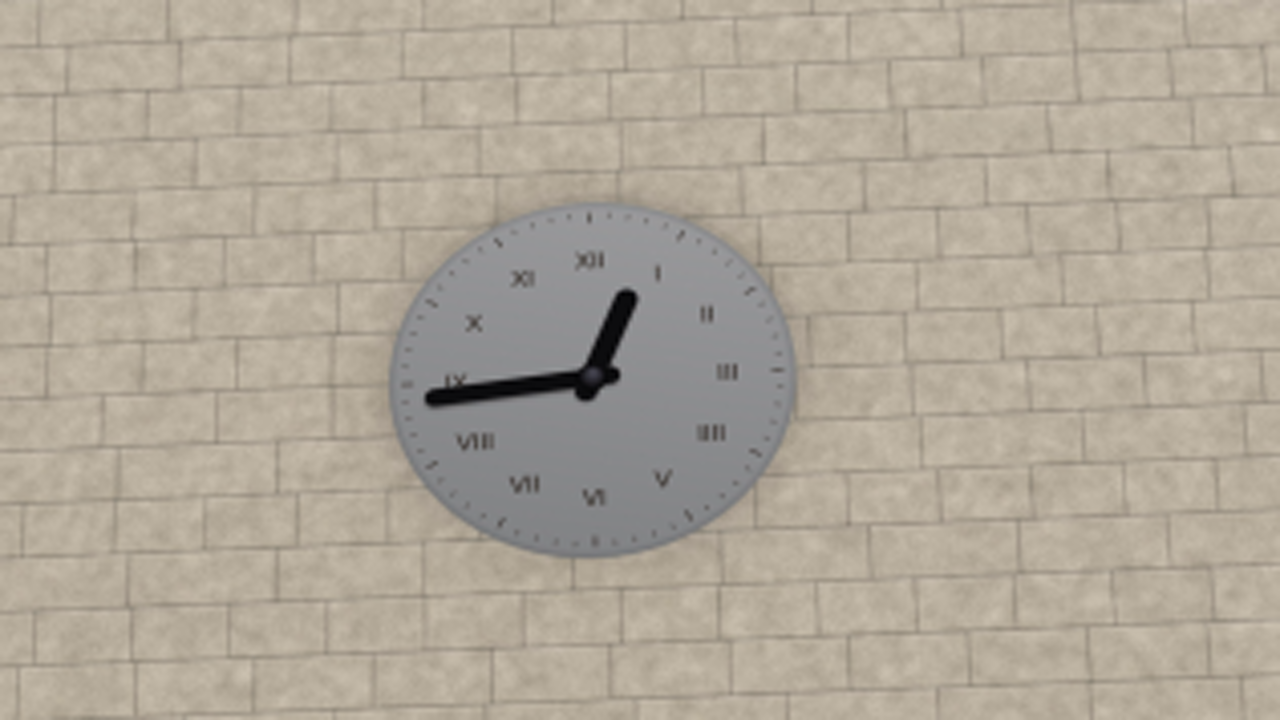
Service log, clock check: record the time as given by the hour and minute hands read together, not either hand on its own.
12:44
